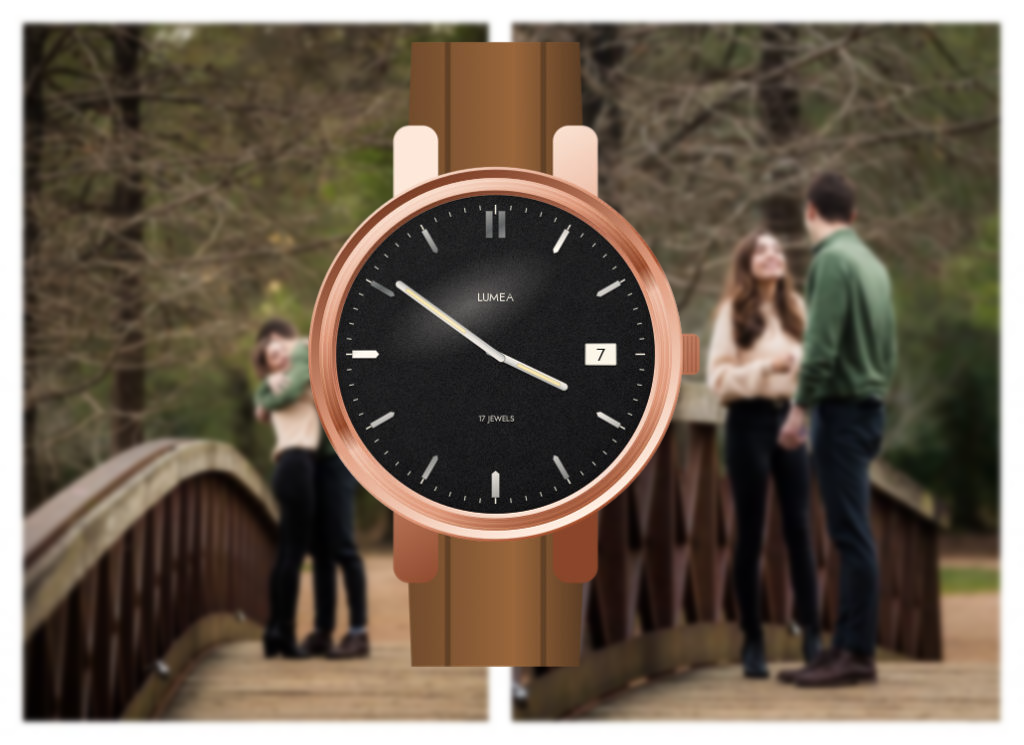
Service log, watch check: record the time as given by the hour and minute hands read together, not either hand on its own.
3:51
